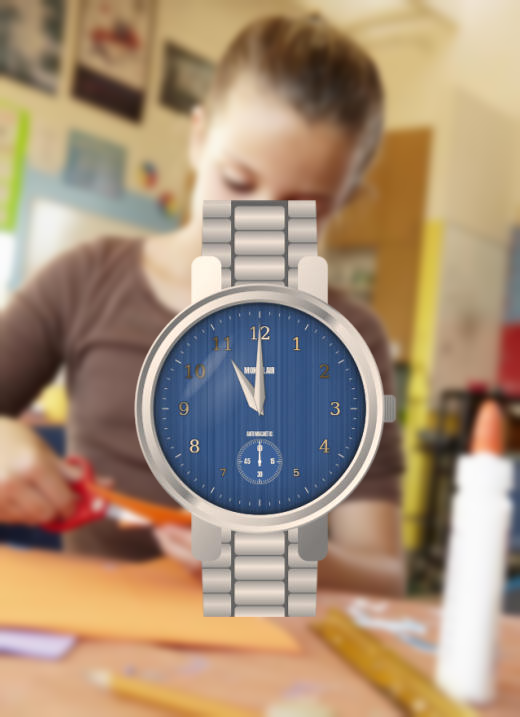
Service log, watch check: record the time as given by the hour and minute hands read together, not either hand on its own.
11:00
